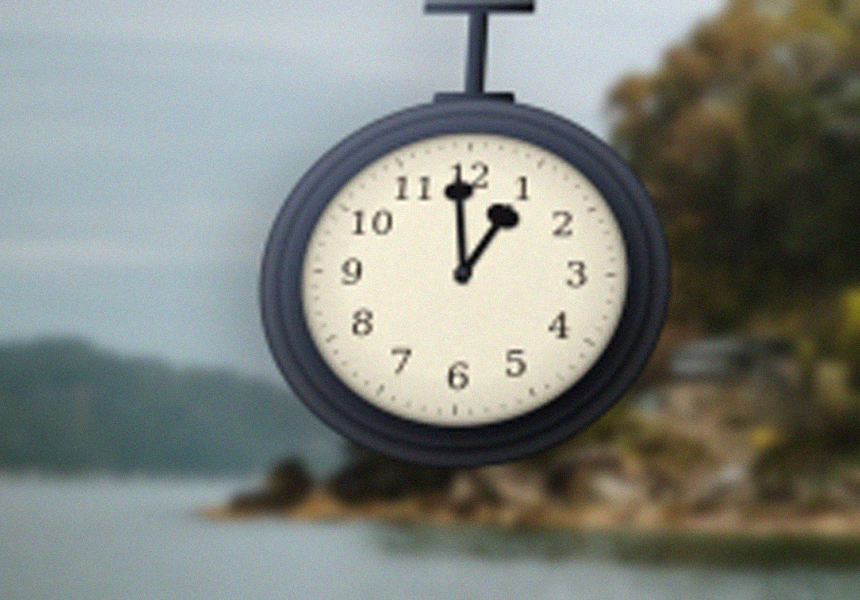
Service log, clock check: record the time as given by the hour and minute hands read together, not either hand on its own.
12:59
